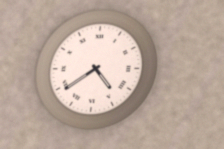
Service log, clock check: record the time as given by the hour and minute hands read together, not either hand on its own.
4:39
